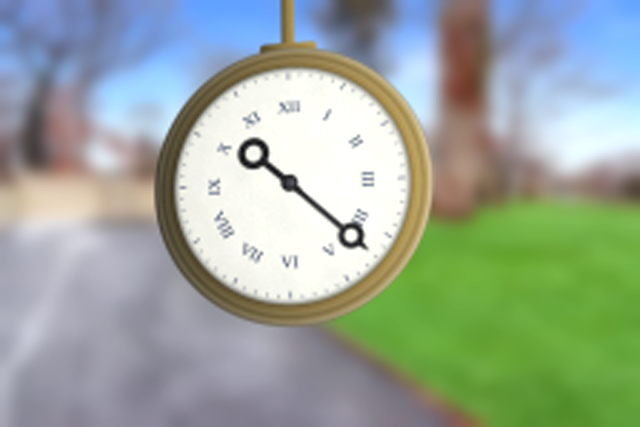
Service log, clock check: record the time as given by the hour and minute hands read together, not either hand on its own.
10:22
